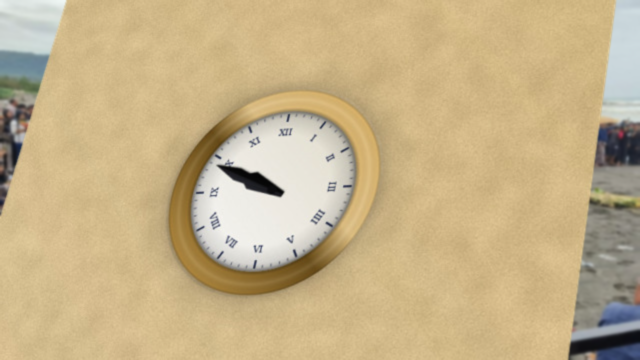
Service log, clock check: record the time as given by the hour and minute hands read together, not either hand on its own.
9:49
